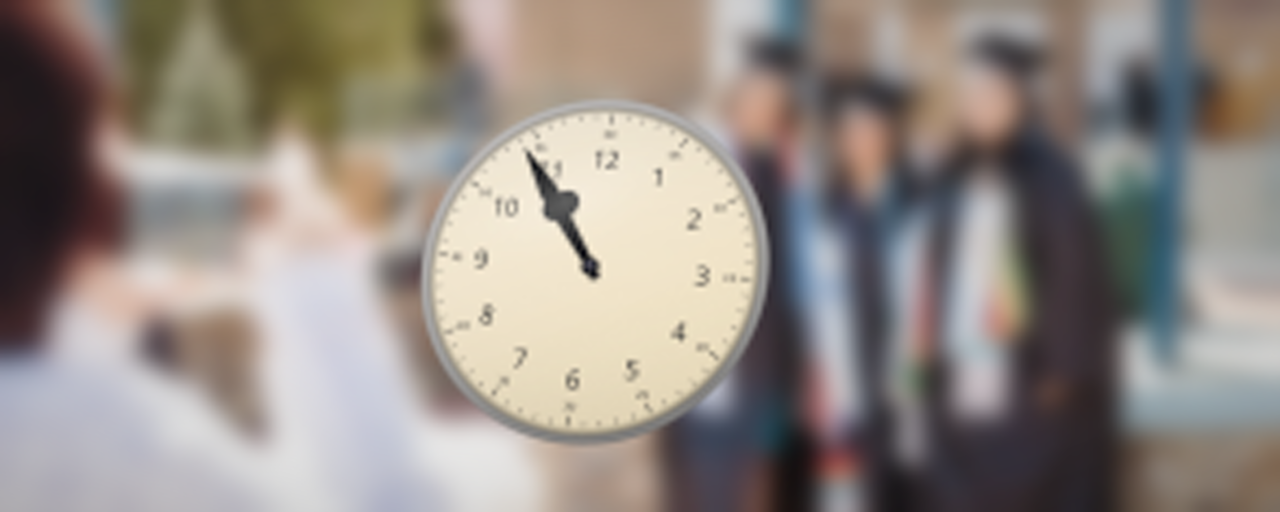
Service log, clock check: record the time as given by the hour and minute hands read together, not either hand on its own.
10:54
